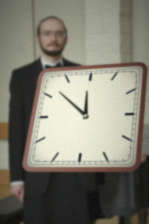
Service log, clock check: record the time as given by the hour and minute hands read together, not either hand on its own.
11:52
